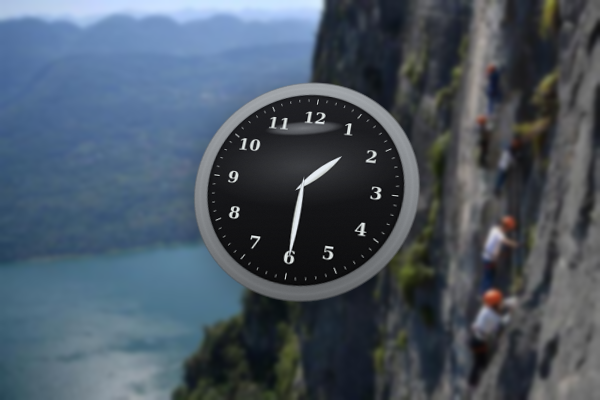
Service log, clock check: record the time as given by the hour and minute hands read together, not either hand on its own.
1:30
